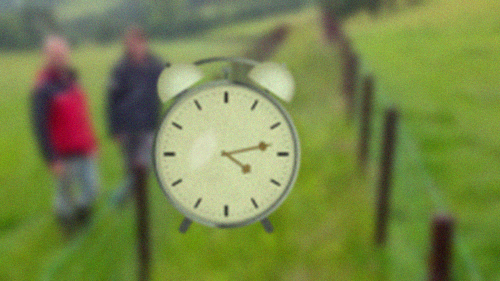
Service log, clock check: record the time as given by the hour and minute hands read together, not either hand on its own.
4:13
